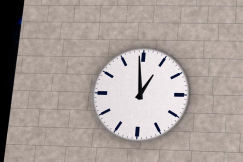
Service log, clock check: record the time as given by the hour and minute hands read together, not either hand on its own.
12:59
